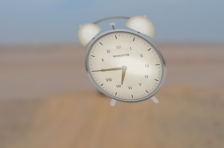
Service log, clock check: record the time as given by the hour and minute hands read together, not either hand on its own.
6:45
